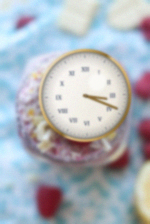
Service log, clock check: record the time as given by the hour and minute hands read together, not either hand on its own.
3:19
